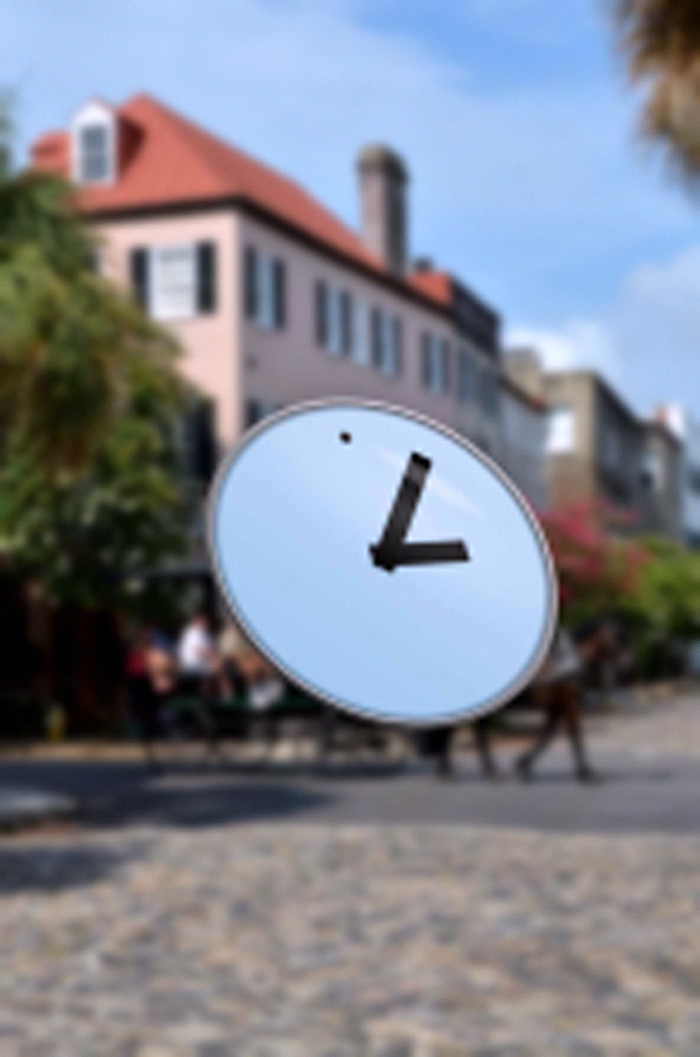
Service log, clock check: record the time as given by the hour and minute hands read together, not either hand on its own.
3:06
